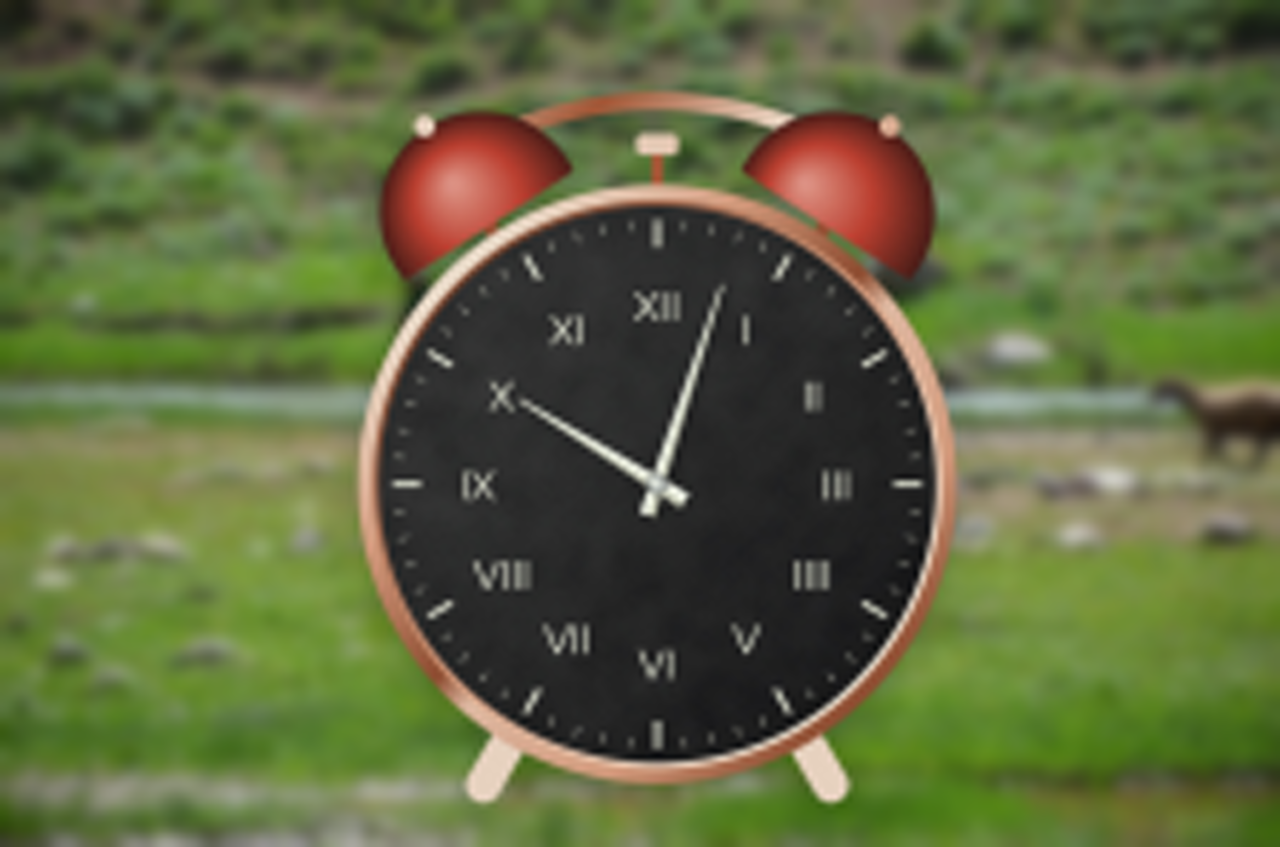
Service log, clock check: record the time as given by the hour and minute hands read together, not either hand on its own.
10:03
